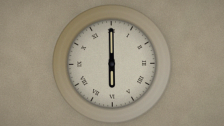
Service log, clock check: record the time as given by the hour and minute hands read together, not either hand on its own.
6:00
